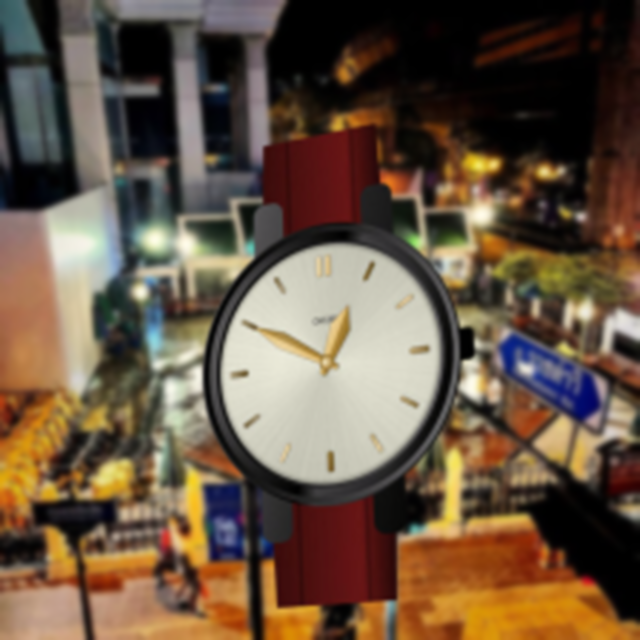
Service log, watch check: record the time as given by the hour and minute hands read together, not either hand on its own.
12:50
